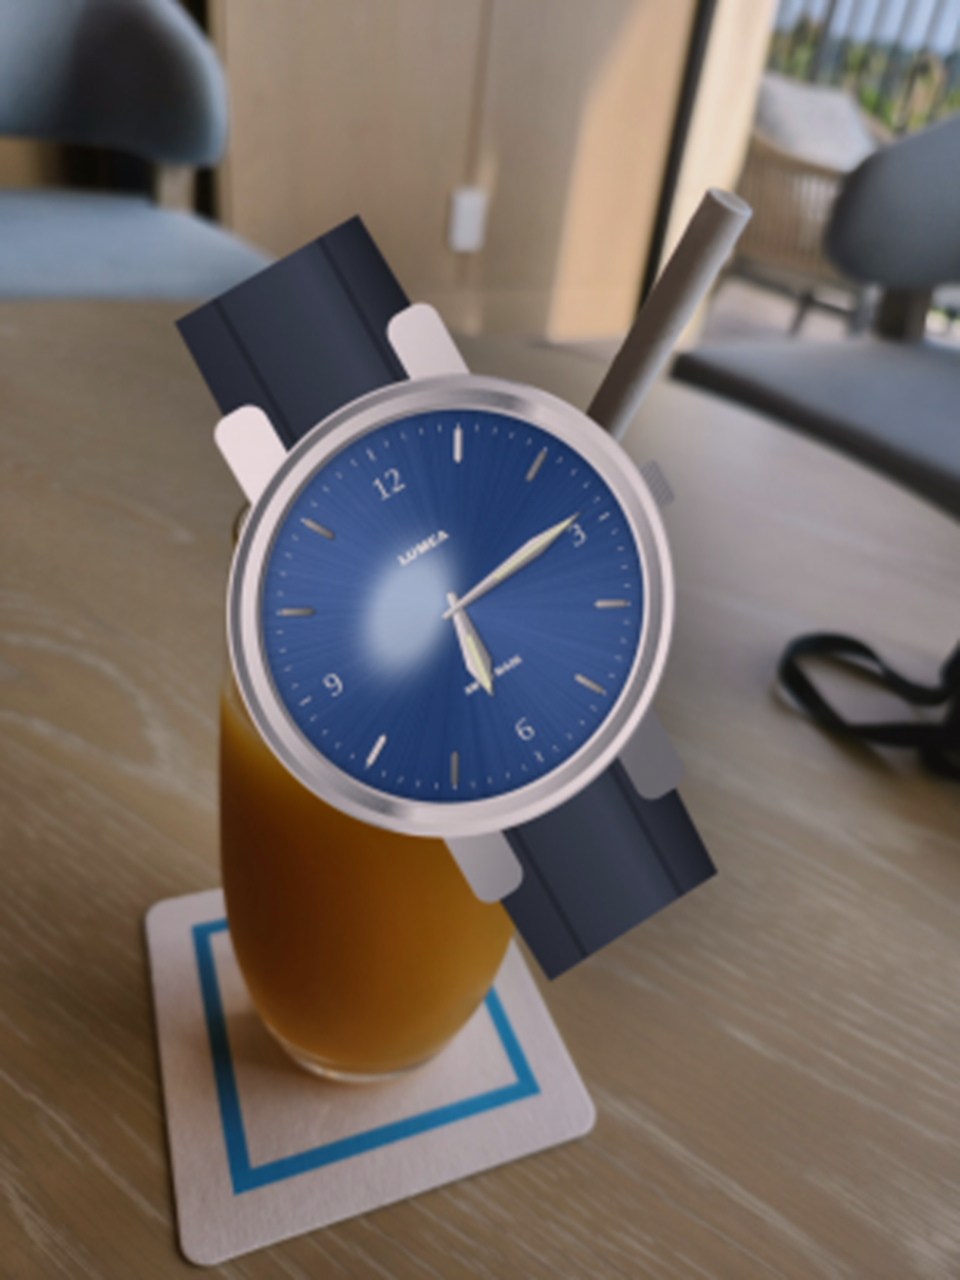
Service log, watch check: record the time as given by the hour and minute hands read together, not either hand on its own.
6:14
